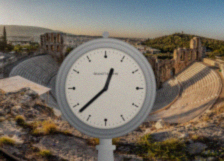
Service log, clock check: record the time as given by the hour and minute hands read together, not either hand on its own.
12:38
